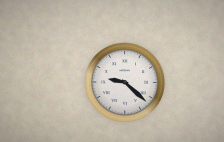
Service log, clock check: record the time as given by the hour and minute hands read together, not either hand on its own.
9:22
